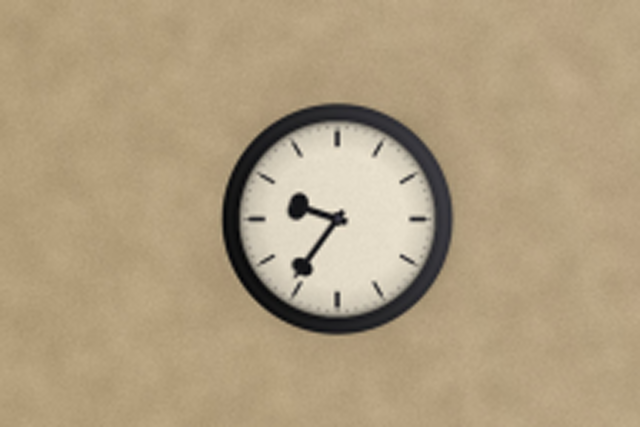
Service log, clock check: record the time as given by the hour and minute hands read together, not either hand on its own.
9:36
